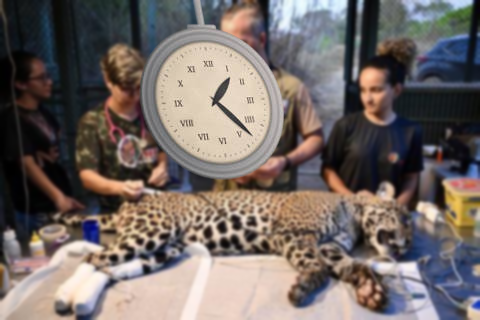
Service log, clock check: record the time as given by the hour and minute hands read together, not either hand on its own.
1:23
